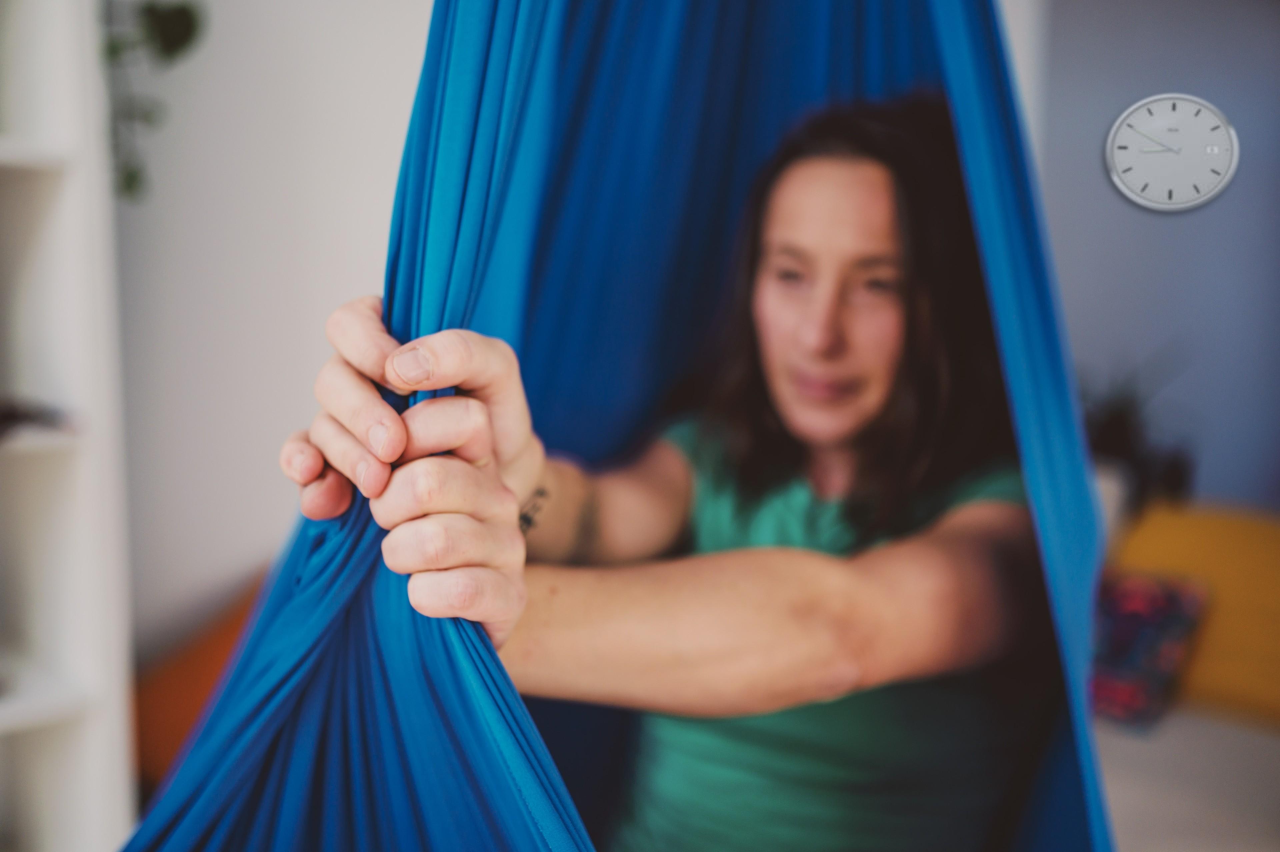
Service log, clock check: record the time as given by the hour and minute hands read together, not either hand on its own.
8:50
